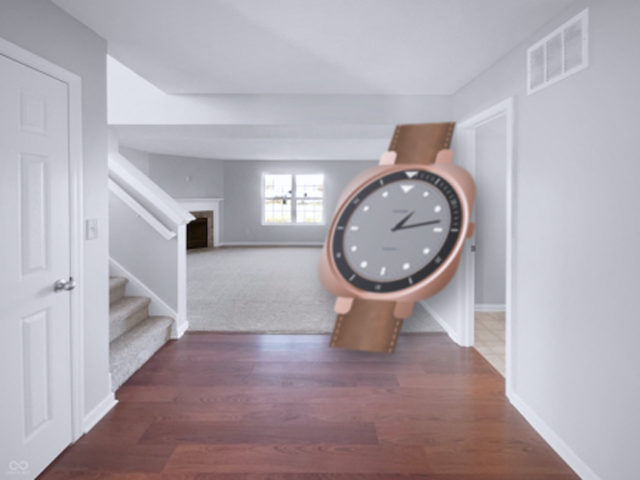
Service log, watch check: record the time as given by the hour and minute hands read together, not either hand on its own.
1:13
